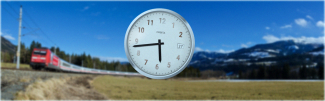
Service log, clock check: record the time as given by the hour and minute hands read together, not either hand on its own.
5:43
